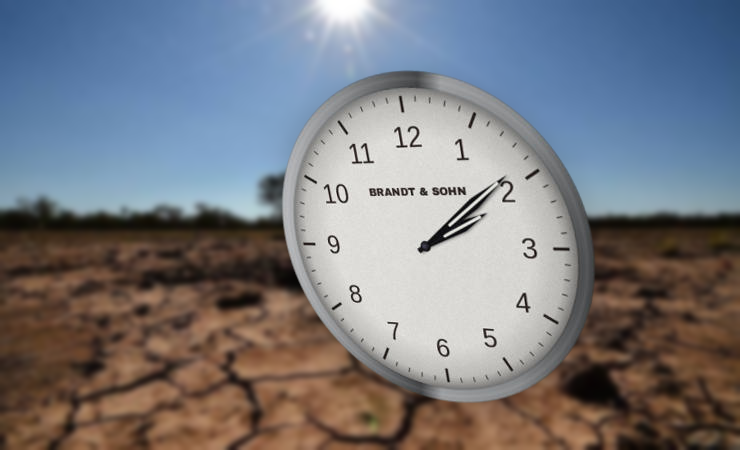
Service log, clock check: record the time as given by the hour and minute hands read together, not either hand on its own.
2:09
